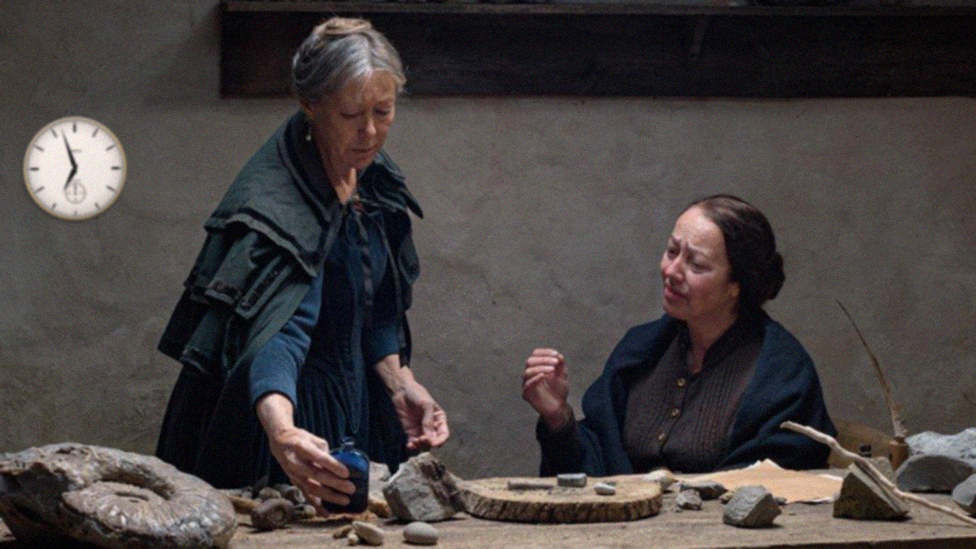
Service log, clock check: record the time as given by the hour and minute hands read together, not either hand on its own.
6:57
